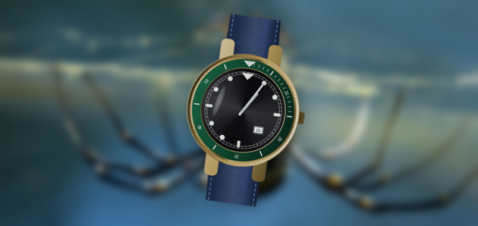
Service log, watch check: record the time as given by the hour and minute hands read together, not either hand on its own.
1:05
